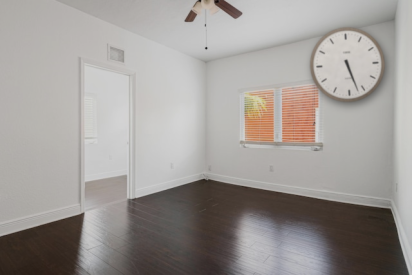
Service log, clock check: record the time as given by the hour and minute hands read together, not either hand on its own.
5:27
